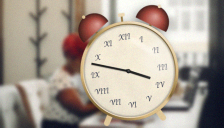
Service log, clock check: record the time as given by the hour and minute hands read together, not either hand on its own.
3:48
